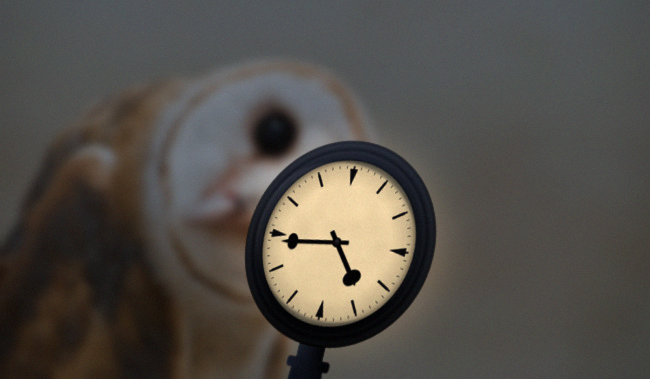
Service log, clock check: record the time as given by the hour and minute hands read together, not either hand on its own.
4:44
